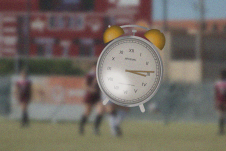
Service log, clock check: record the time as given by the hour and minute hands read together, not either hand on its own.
3:14
